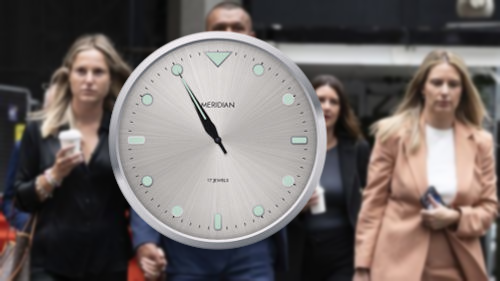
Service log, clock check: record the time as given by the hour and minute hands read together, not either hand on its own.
10:55
